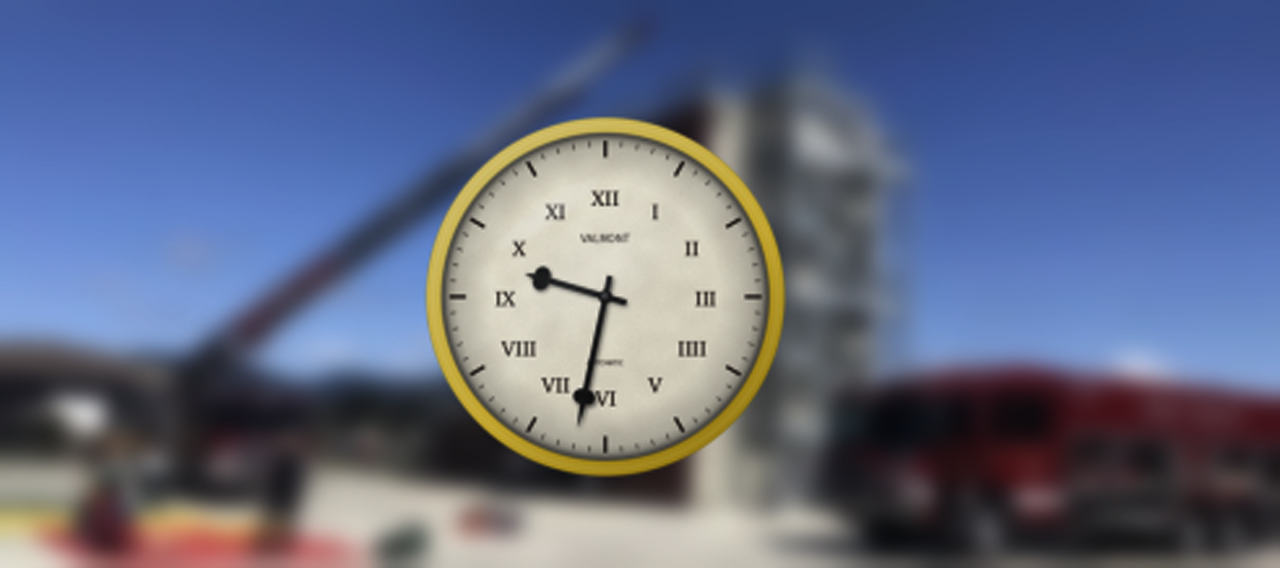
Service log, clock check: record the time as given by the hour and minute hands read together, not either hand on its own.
9:32
